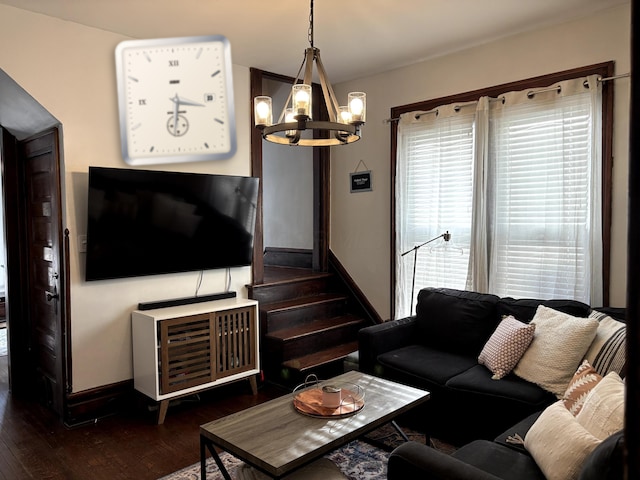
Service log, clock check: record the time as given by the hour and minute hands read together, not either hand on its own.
3:31
